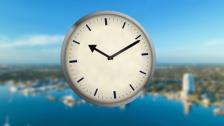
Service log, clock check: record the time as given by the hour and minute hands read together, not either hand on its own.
10:11
